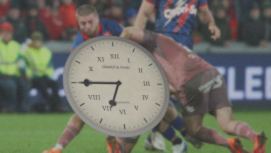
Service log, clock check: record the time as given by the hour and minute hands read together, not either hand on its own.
6:45
